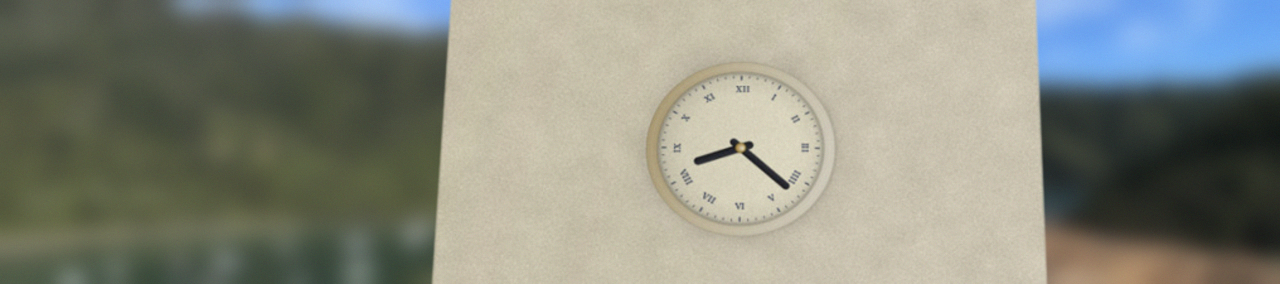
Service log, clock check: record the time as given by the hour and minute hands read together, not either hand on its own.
8:22
